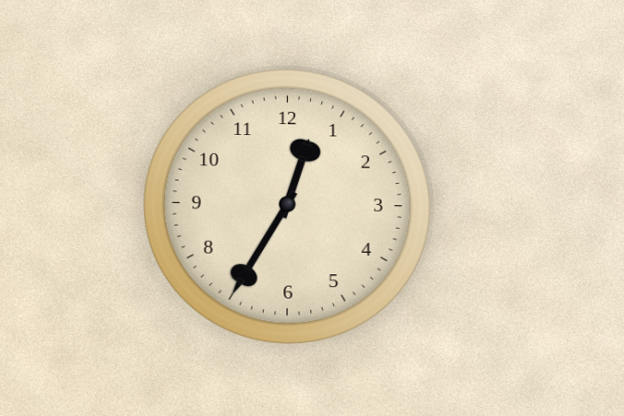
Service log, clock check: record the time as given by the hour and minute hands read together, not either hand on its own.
12:35
